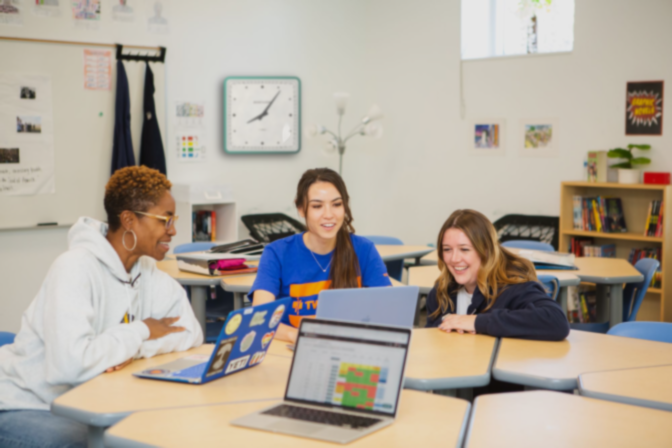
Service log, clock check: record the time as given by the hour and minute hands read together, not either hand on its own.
8:06
